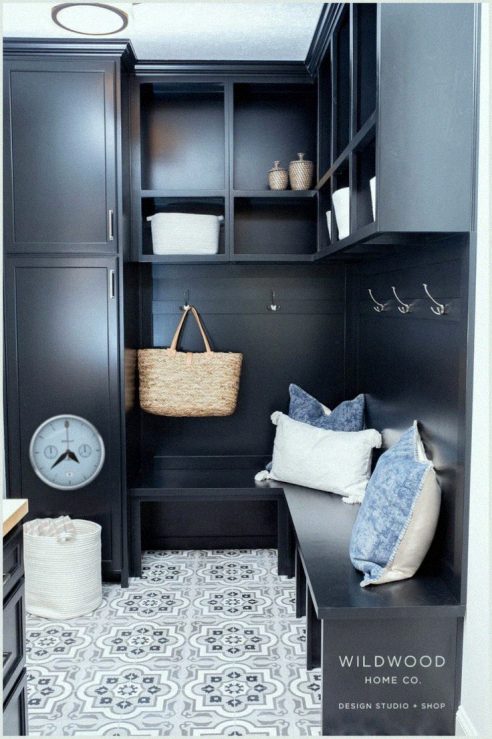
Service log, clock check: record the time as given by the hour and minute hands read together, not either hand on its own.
4:38
